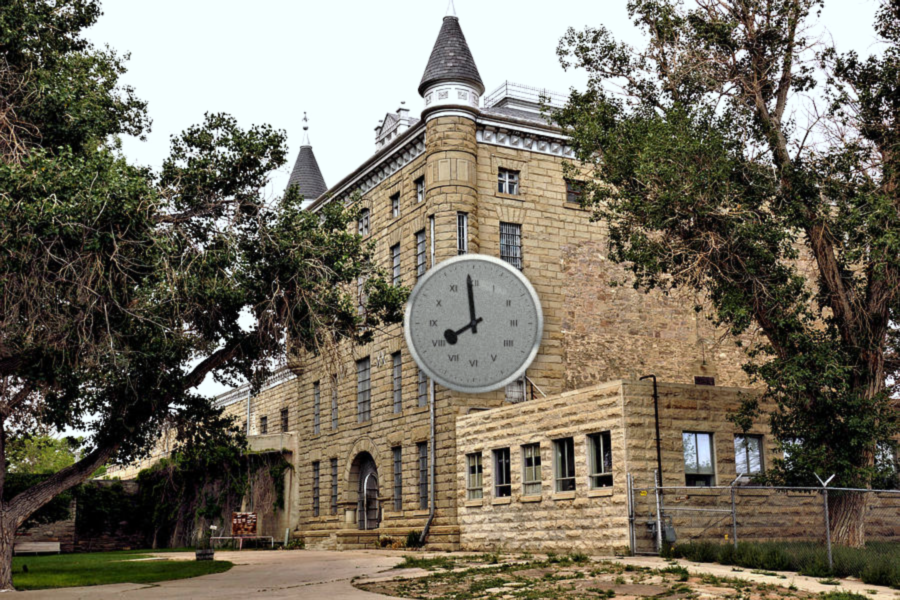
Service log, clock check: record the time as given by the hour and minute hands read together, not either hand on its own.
7:59
